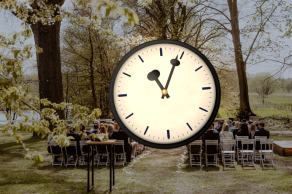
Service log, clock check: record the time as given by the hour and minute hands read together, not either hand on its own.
11:04
